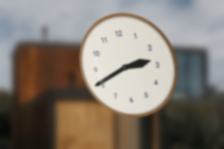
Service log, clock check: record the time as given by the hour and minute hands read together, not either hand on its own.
2:41
